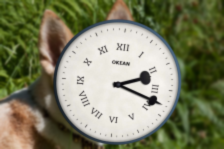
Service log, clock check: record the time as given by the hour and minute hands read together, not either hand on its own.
2:18
